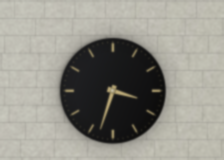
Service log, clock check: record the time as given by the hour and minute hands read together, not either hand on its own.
3:33
